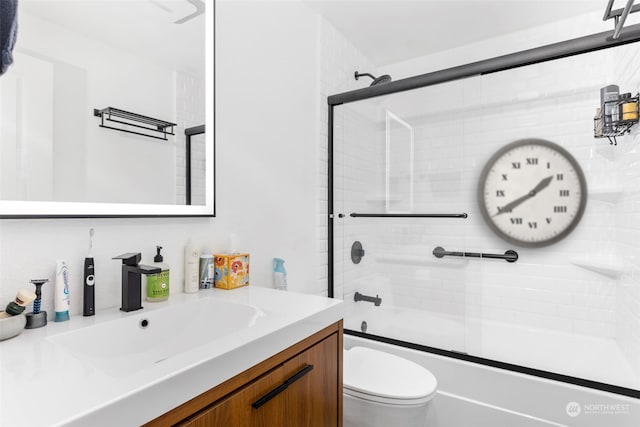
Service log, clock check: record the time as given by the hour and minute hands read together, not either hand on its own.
1:40
